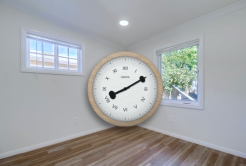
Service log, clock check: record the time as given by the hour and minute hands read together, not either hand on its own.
8:10
